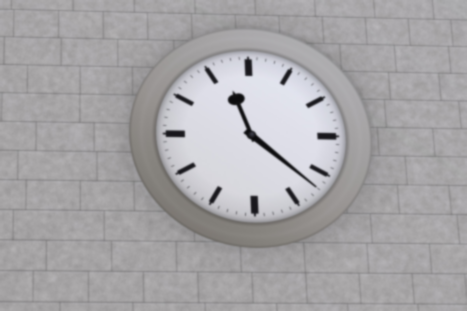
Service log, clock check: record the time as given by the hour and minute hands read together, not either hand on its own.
11:22
